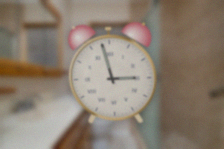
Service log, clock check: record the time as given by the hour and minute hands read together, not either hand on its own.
2:58
